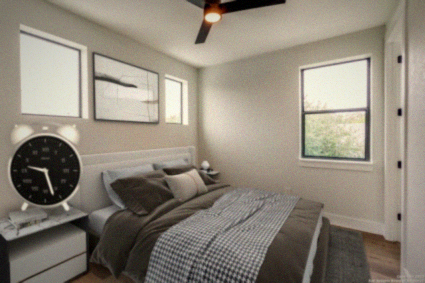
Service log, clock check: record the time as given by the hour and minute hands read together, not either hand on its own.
9:27
